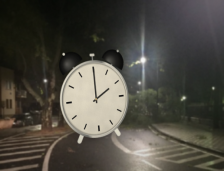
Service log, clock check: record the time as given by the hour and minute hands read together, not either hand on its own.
2:00
